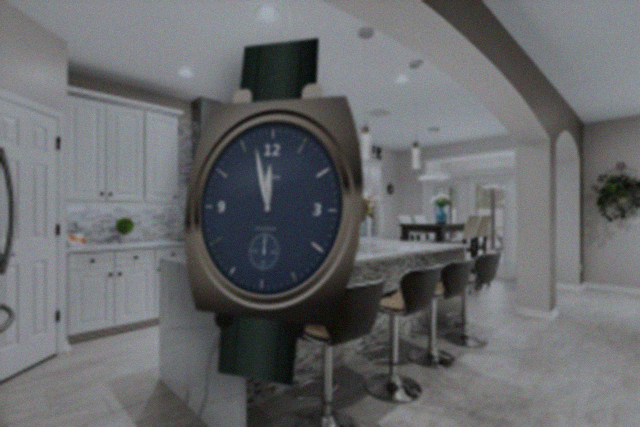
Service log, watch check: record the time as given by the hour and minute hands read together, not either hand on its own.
11:57
